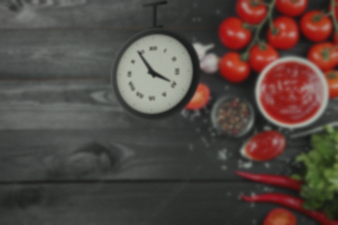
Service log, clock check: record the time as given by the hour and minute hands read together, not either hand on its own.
3:54
